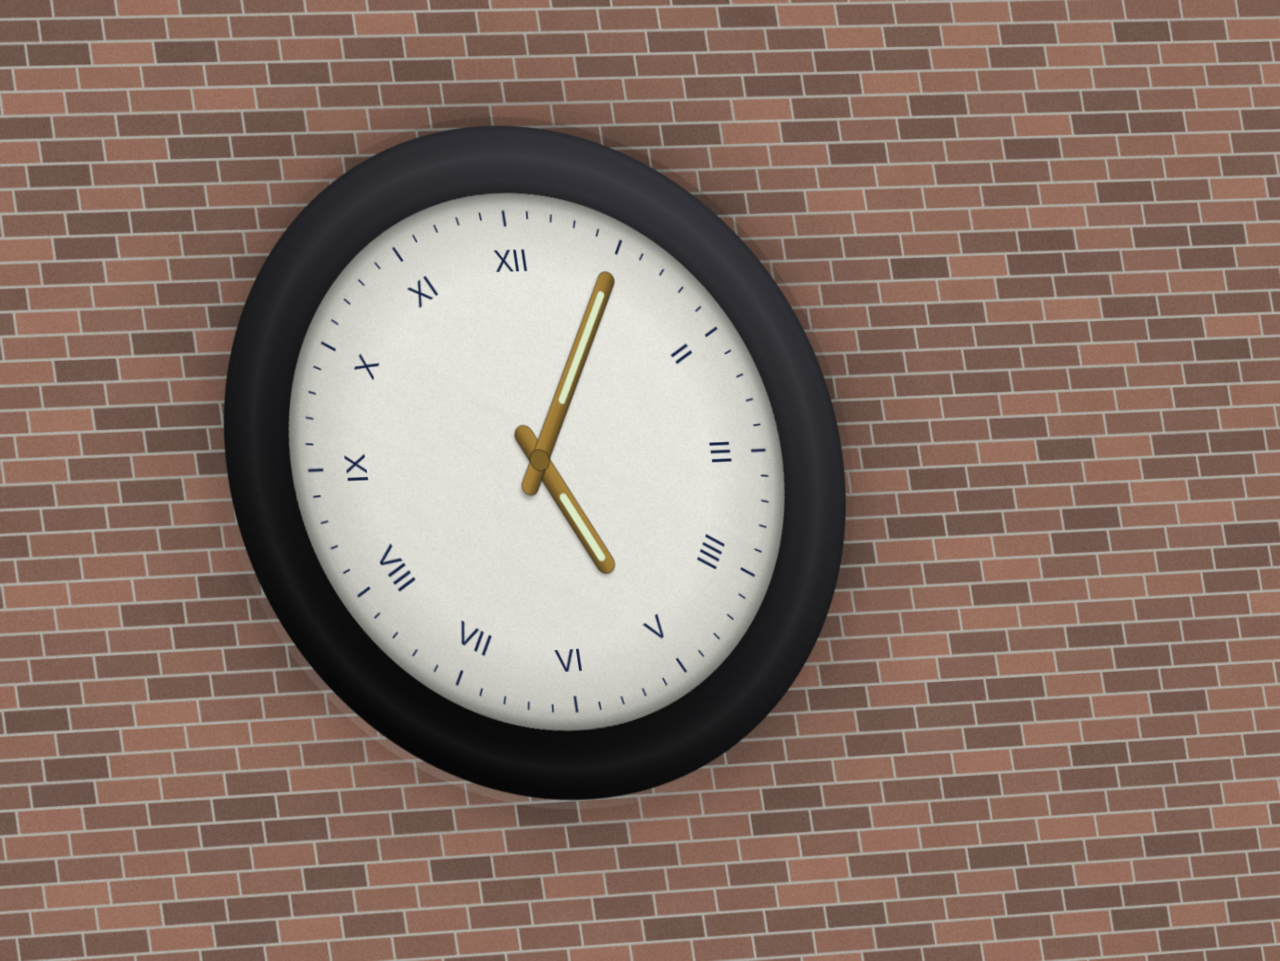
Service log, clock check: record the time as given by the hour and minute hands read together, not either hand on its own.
5:05
